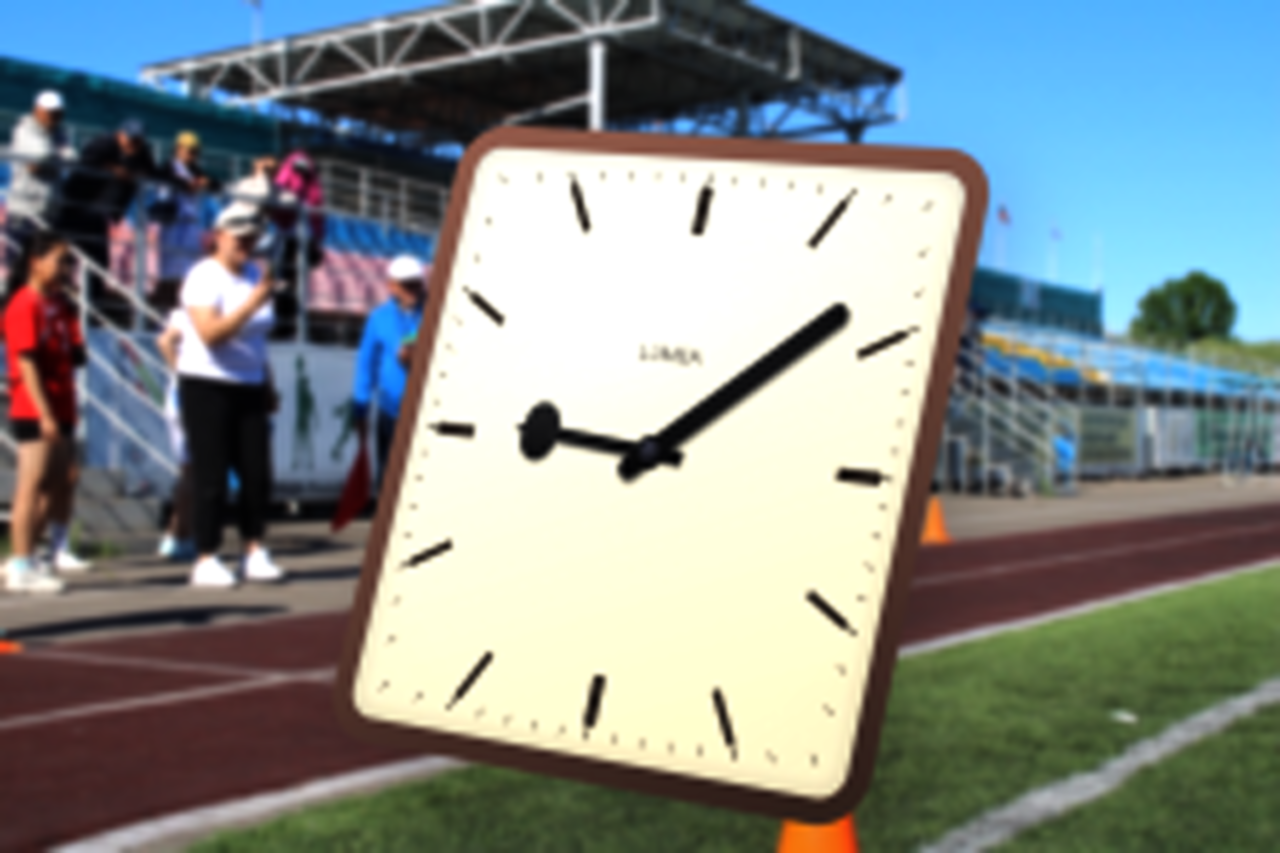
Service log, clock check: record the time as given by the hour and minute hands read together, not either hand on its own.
9:08
